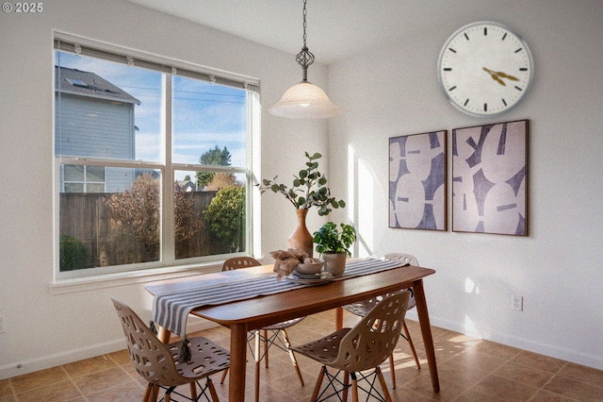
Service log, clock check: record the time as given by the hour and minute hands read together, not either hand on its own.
4:18
